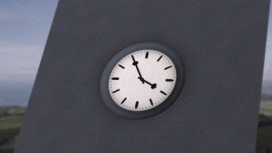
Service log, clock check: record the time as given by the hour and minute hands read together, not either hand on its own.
3:55
